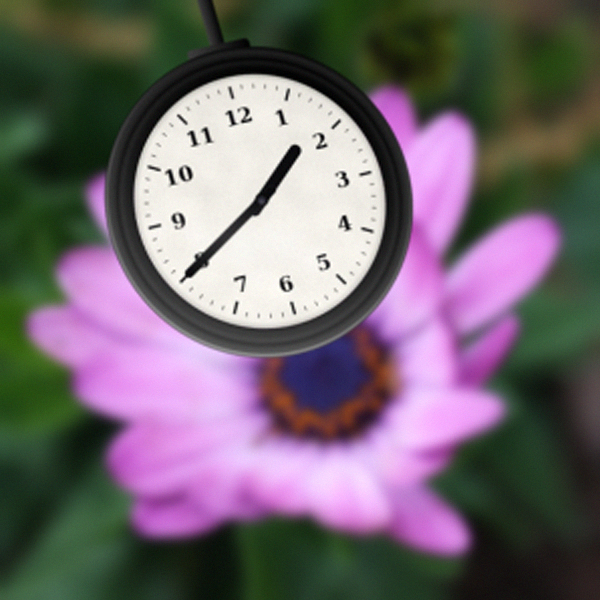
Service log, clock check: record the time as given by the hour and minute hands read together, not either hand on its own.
1:40
